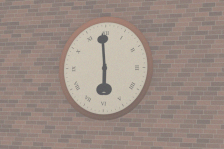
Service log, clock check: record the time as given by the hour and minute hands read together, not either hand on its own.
5:59
